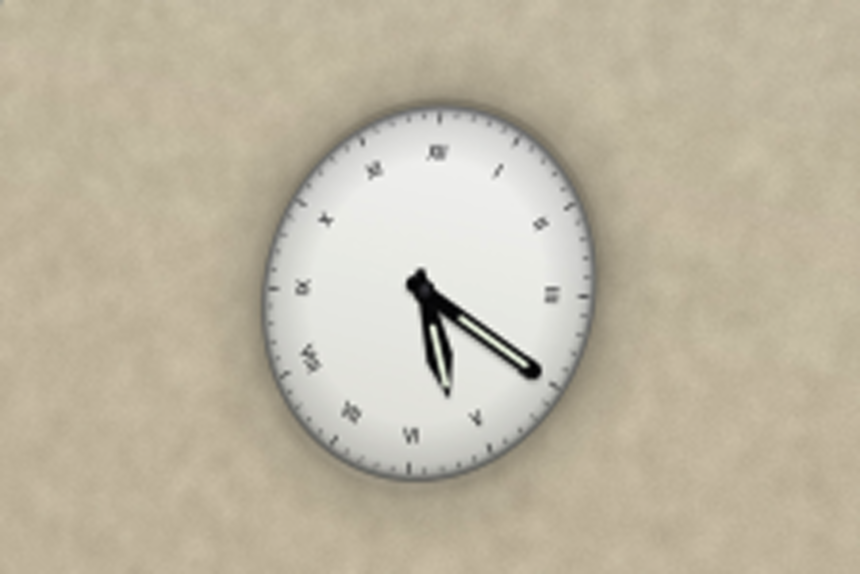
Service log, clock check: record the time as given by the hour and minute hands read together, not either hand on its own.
5:20
